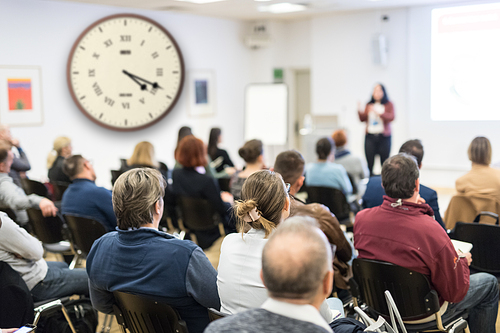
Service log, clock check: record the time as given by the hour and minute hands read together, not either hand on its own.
4:19
